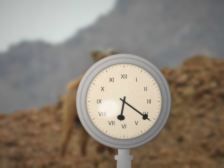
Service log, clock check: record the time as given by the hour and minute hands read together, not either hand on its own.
6:21
